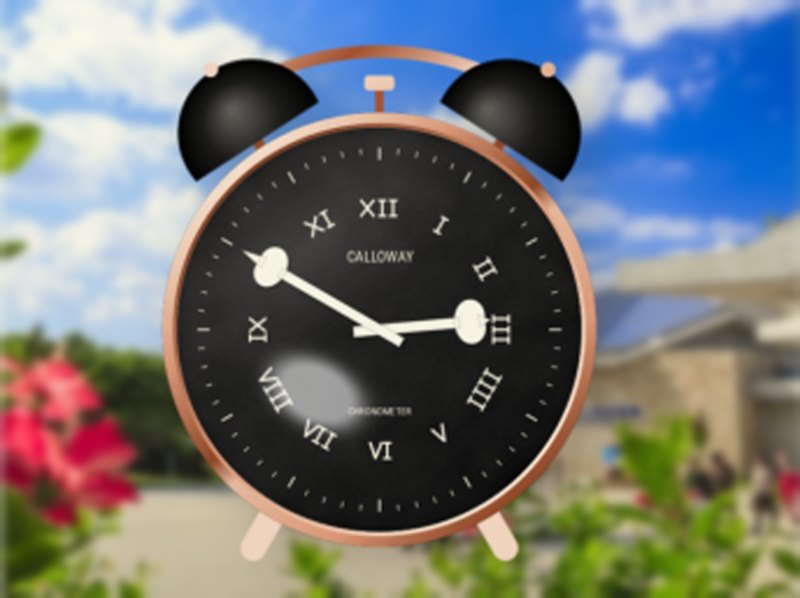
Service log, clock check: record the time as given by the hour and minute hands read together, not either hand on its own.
2:50
